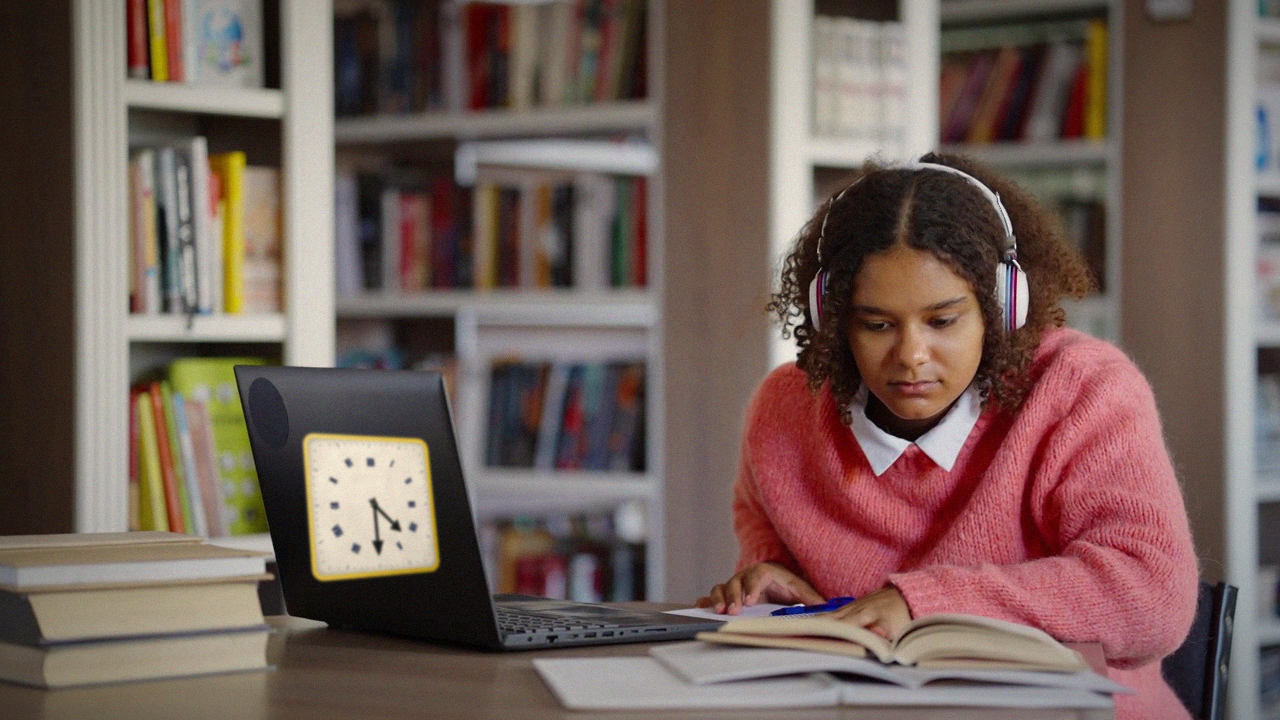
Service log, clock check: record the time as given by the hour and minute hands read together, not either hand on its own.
4:30
